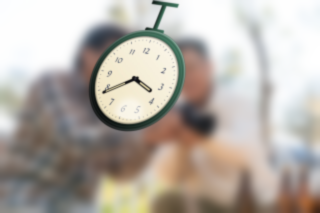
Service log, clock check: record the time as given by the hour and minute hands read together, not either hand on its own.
3:39
